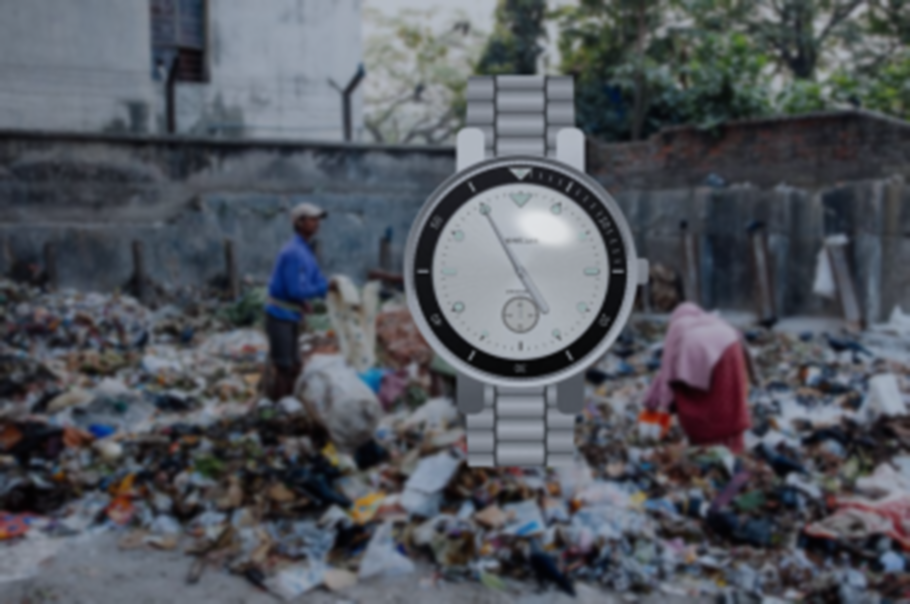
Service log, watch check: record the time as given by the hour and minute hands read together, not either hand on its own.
4:55
